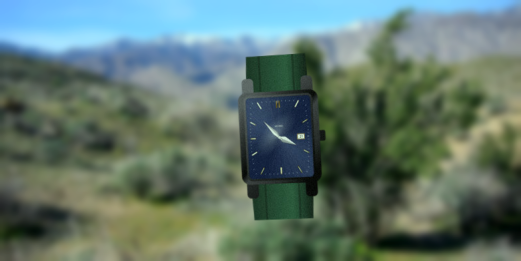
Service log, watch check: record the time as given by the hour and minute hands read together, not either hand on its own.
3:53
